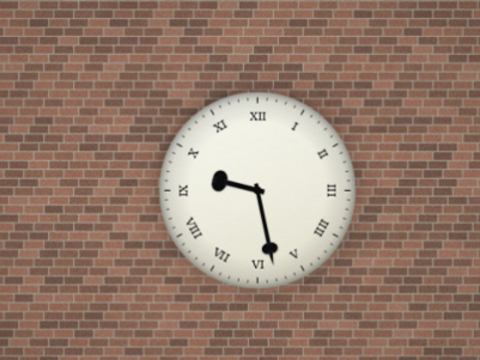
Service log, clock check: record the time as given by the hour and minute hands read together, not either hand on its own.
9:28
